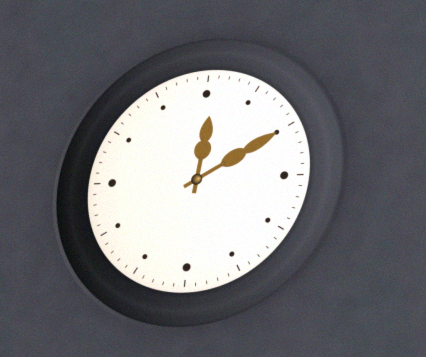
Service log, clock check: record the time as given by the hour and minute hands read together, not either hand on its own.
12:10
